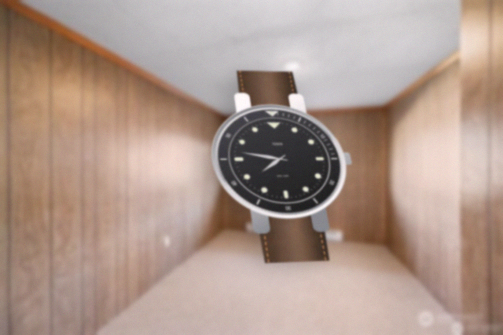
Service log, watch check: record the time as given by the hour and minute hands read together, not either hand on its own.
7:47
